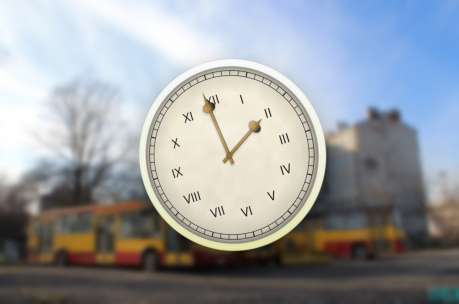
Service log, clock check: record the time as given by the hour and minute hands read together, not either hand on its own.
1:59
